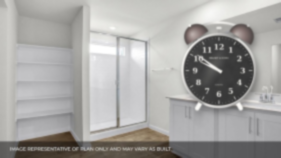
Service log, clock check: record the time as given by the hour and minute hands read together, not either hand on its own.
9:51
